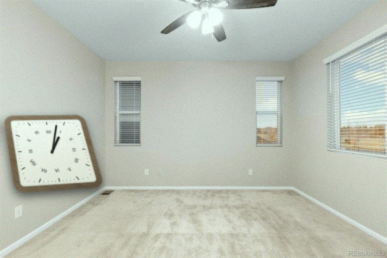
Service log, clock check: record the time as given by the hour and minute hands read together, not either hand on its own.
1:03
